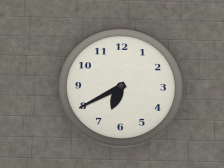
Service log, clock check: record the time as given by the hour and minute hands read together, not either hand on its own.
6:40
